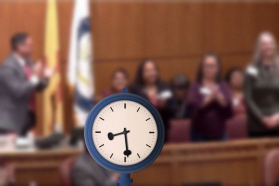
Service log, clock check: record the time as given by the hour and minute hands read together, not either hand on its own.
8:29
